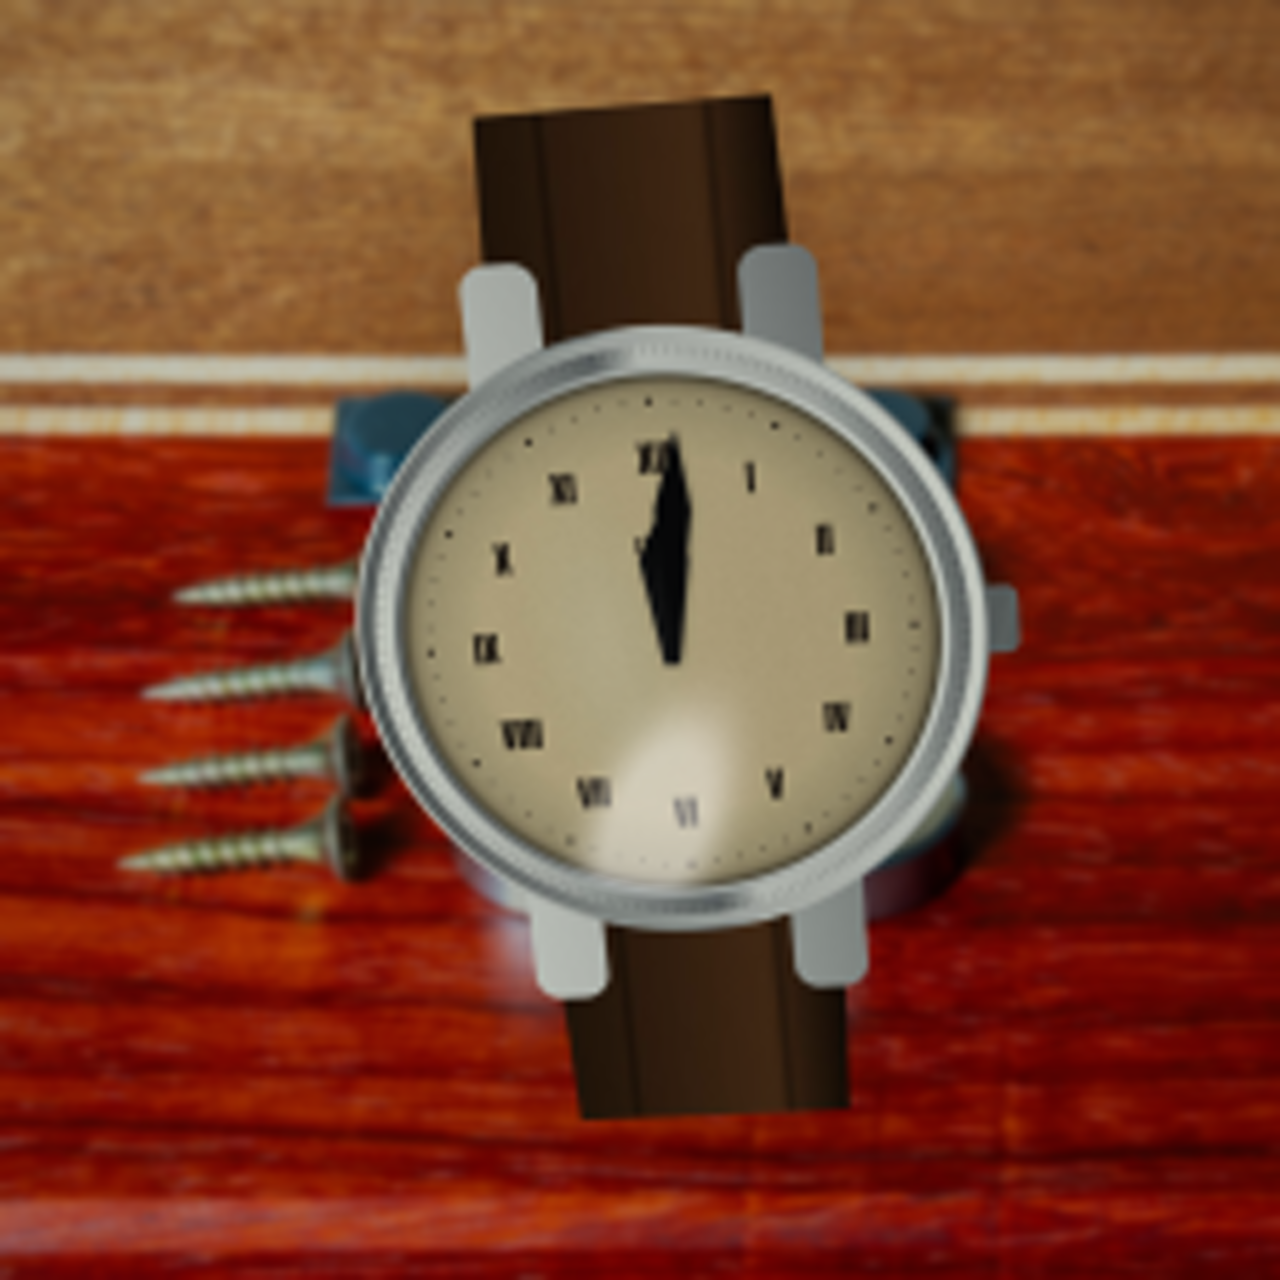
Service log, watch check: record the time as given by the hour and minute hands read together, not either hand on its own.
12:01
